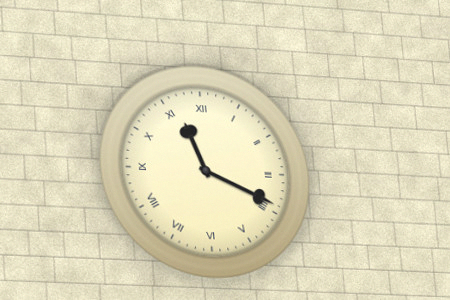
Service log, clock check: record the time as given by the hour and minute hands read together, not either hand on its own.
11:19
